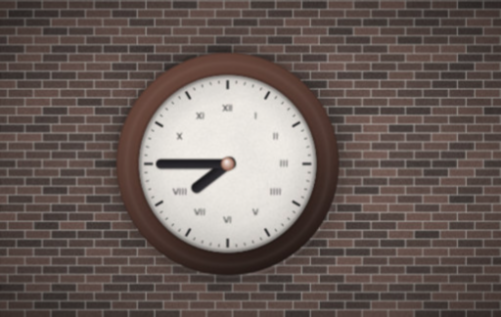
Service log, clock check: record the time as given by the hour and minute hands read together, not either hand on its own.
7:45
